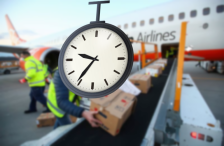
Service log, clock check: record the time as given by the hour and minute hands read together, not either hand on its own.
9:36
